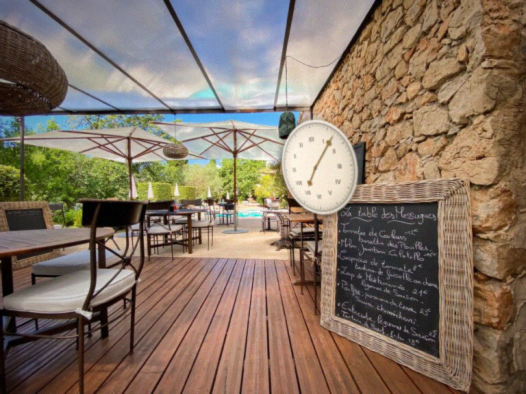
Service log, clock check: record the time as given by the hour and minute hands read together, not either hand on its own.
7:07
